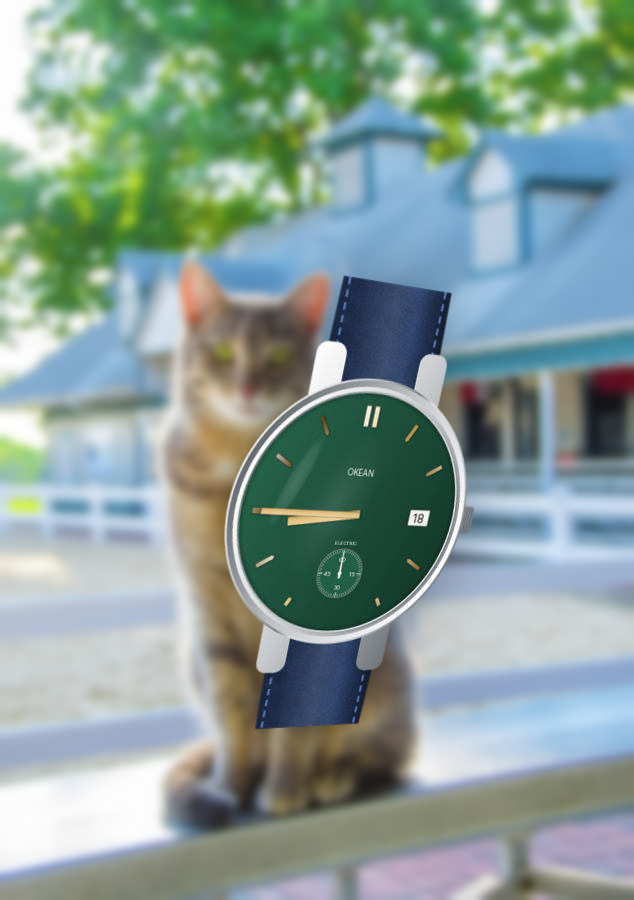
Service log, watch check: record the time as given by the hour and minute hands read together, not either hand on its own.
8:45
